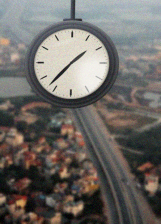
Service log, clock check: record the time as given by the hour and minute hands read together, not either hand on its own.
1:37
